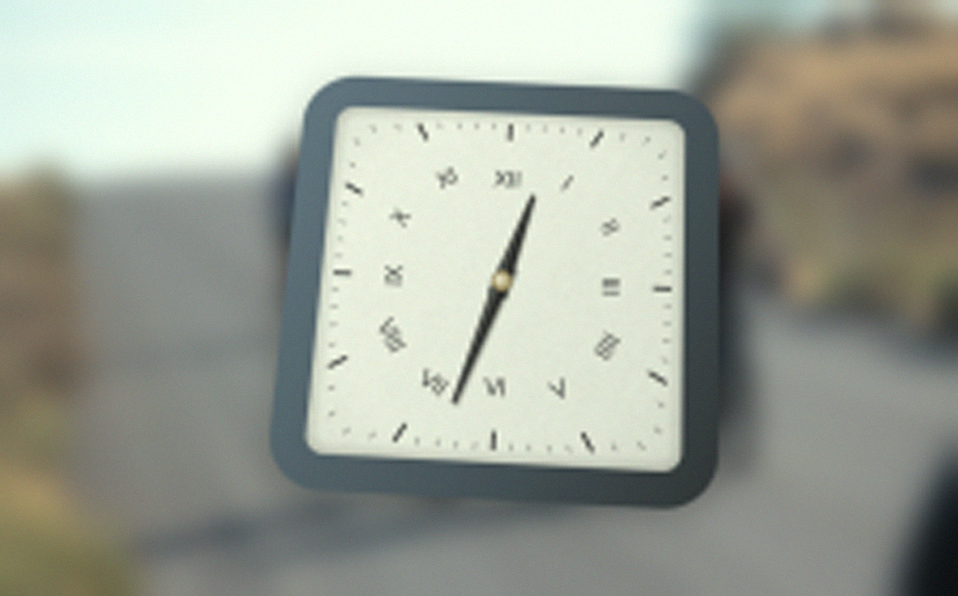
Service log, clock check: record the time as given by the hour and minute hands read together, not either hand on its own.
12:33
